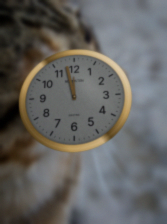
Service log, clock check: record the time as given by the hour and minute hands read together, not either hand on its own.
11:58
